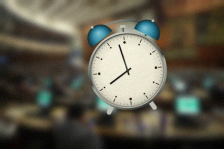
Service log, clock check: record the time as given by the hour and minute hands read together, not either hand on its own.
7:58
